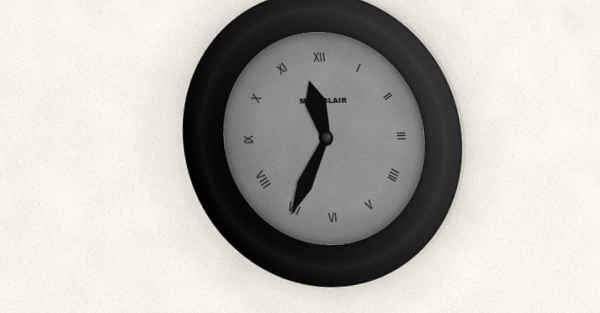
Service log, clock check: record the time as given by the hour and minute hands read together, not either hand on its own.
11:35
